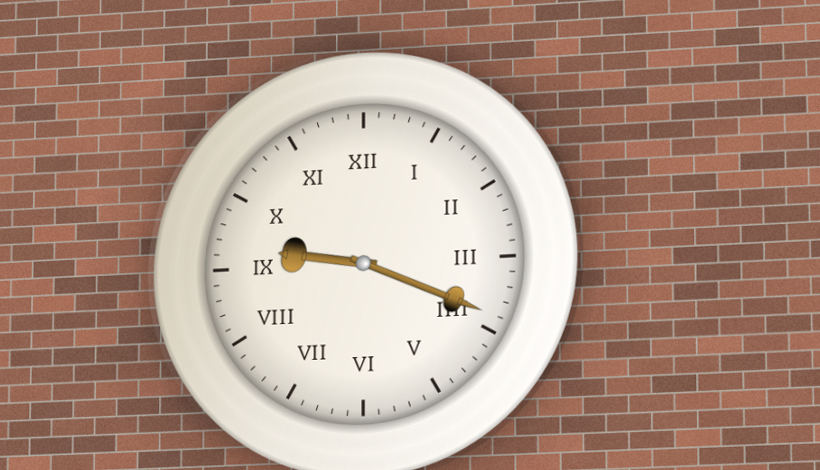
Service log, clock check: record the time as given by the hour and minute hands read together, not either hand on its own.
9:19
